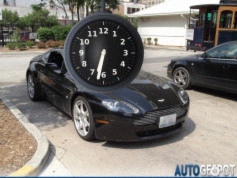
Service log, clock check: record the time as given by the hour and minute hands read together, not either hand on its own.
6:32
